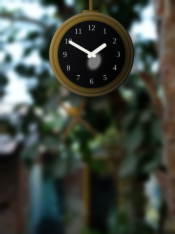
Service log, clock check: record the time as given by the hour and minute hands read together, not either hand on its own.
1:50
